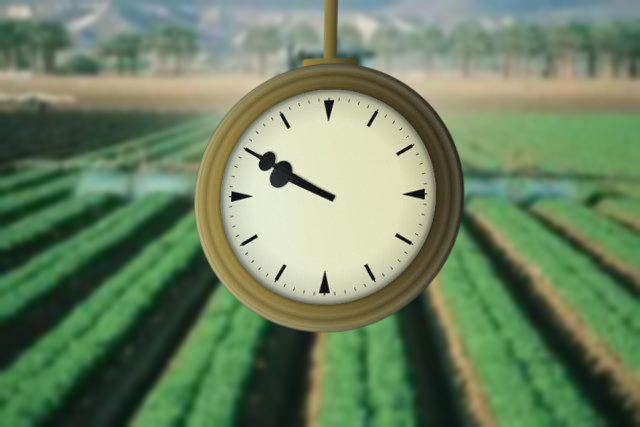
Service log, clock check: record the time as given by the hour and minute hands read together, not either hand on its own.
9:50
